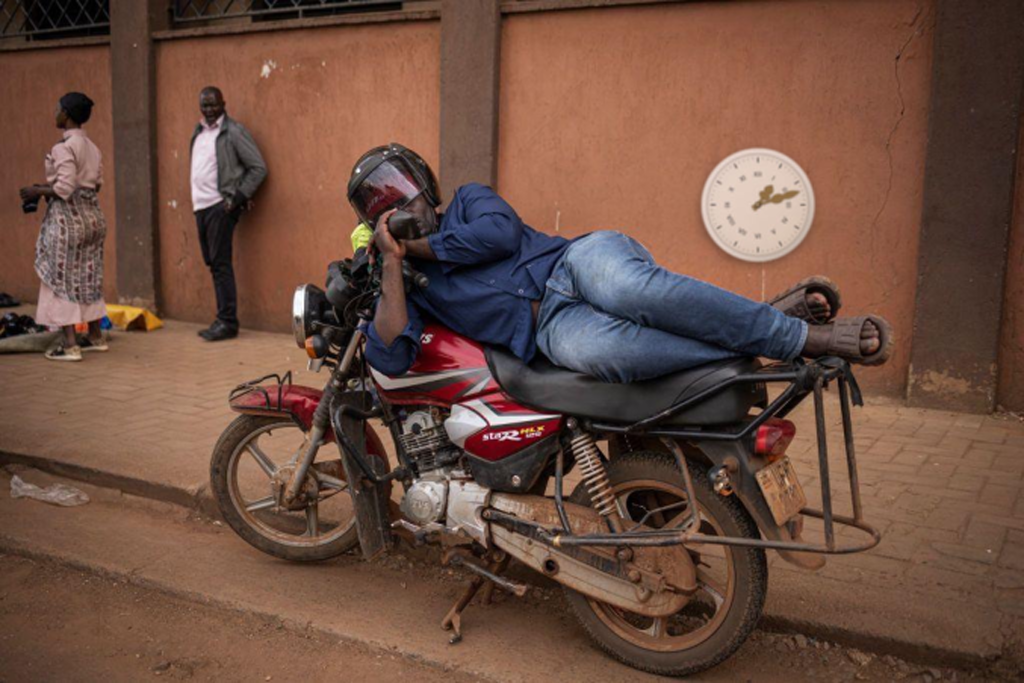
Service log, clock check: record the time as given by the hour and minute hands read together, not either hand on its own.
1:12
